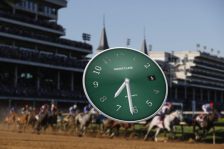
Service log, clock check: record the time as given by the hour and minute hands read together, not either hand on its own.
7:31
